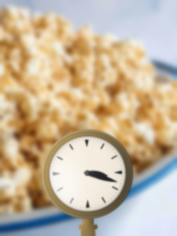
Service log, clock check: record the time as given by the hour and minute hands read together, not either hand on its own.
3:18
